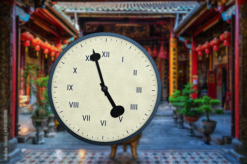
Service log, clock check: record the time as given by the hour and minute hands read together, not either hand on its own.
4:57
